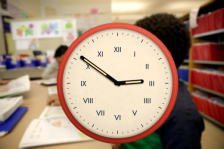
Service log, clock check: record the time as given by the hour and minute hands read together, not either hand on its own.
2:51
